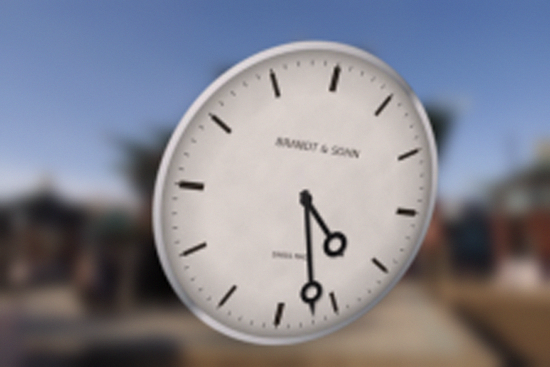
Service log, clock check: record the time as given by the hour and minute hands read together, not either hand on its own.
4:27
